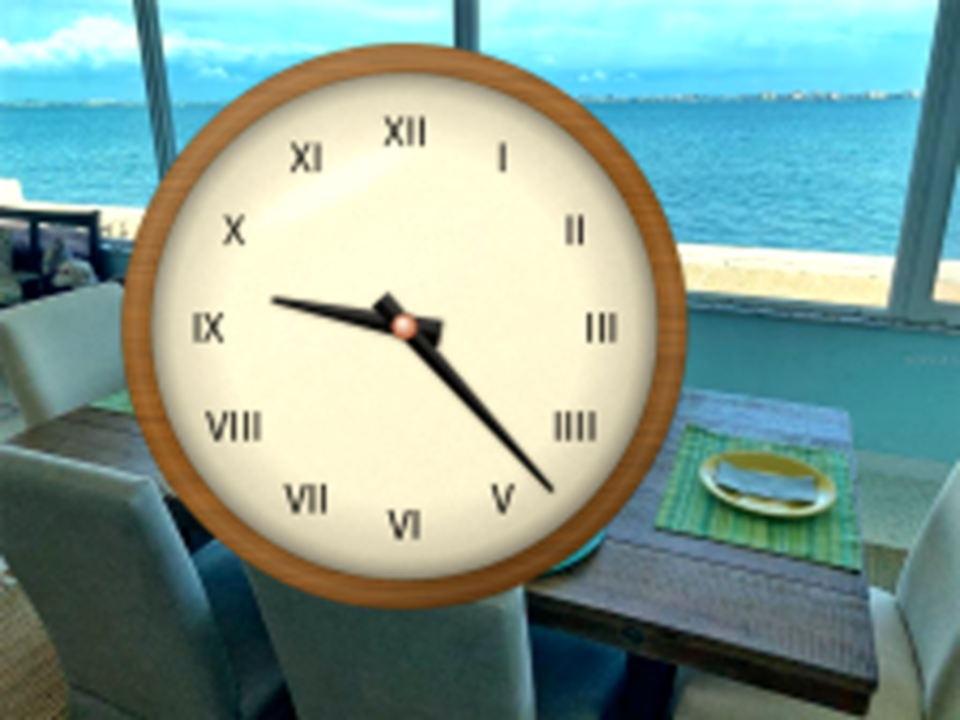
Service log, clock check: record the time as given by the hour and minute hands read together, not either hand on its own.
9:23
